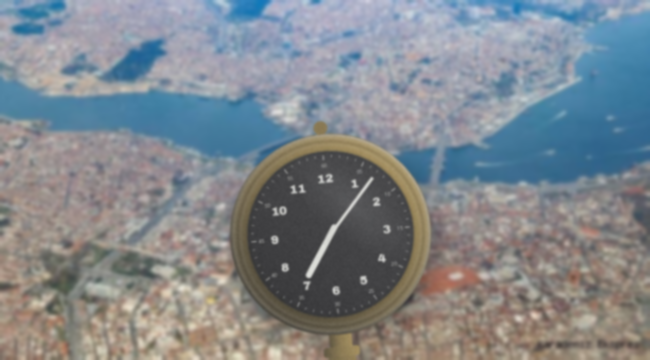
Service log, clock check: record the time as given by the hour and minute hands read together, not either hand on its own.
7:07
